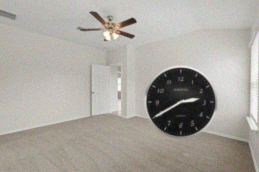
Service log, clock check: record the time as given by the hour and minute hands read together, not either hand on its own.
2:40
